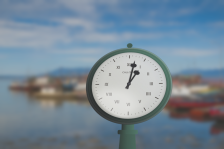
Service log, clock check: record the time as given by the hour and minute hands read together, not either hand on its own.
1:02
